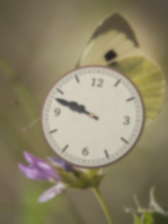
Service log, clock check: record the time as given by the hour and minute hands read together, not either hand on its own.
9:48
